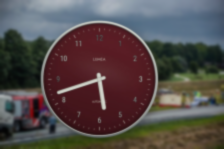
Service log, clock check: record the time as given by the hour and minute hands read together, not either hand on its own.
5:42
